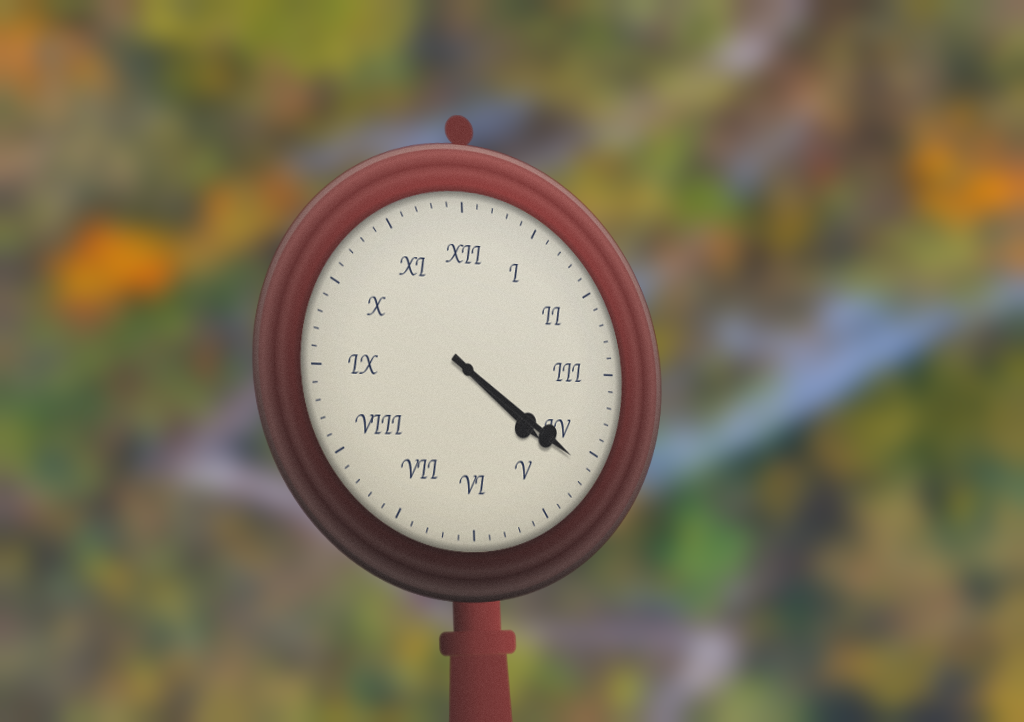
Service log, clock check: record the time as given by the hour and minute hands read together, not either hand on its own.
4:21
